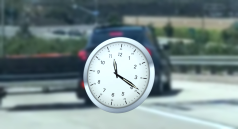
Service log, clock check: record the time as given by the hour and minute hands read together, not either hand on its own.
11:19
